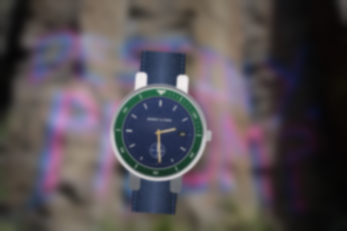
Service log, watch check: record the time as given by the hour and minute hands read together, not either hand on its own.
2:29
